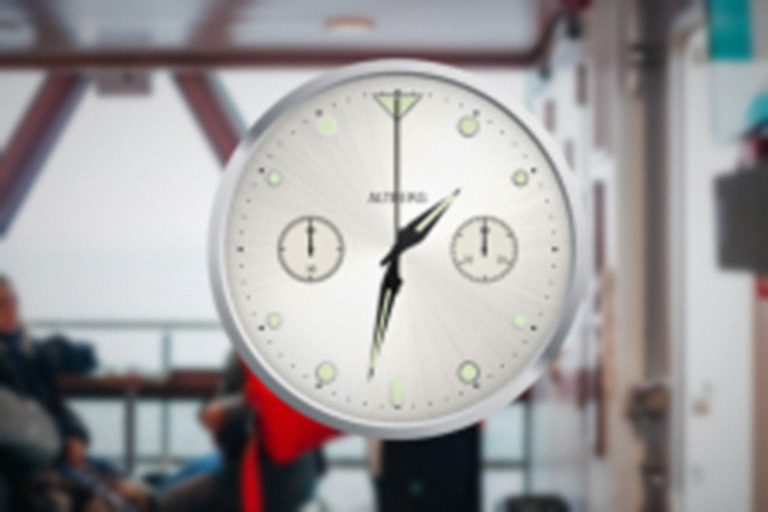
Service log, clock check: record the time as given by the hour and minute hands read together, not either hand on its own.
1:32
